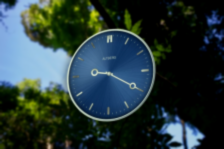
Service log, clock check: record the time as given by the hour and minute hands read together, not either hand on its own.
9:20
